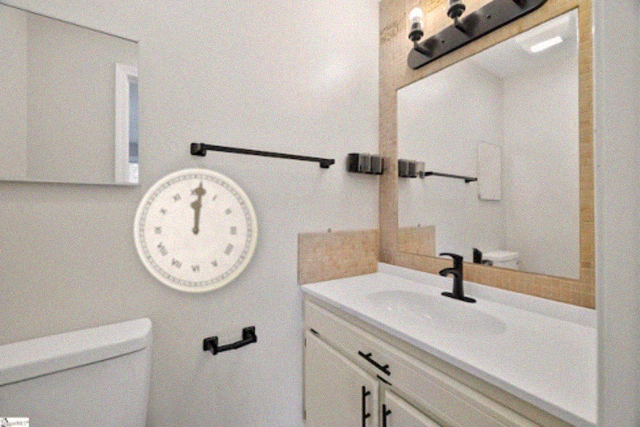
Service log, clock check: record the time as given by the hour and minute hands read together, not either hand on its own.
12:01
